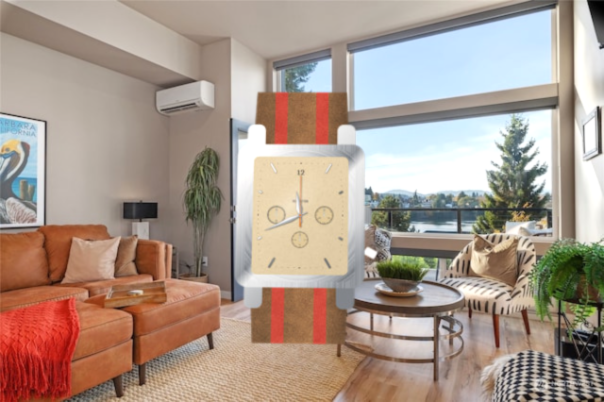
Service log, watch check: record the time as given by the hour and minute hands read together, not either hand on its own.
11:41
